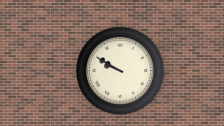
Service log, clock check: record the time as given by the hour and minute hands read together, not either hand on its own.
9:50
